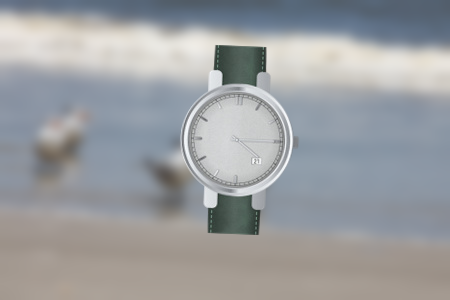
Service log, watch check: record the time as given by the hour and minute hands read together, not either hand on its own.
4:15
